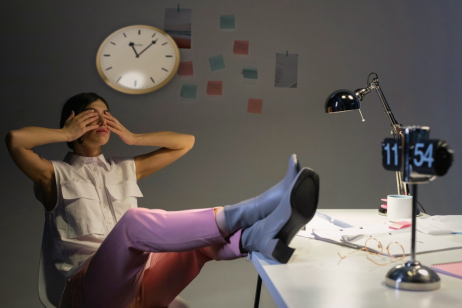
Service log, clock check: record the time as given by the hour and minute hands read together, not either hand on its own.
11:07
